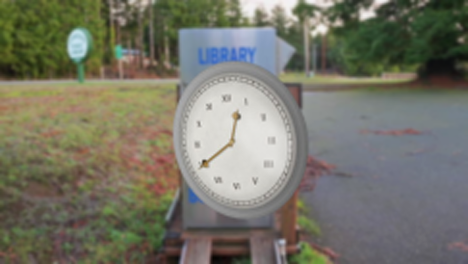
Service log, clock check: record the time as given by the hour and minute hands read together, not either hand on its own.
12:40
